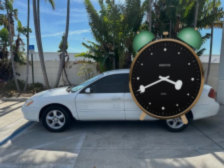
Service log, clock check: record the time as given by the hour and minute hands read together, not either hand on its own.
3:41
